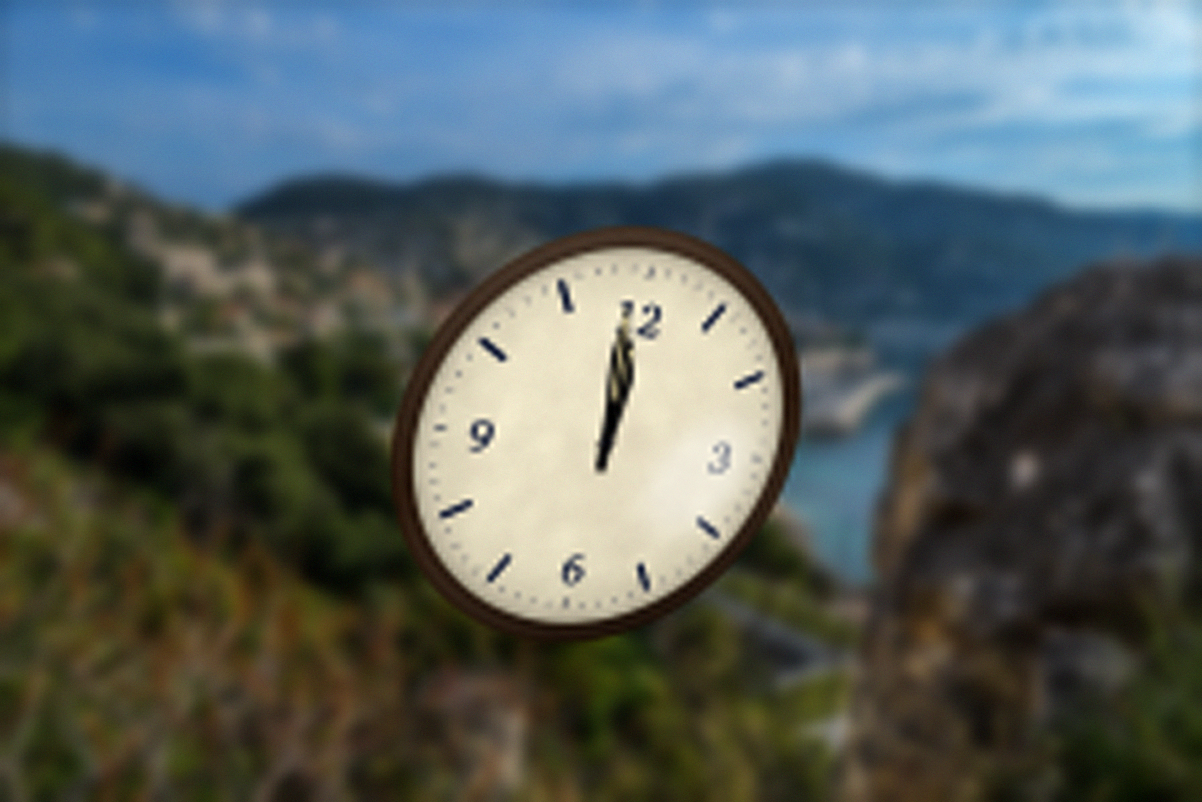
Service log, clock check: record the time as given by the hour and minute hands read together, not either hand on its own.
11:59
